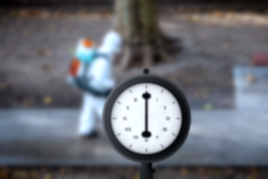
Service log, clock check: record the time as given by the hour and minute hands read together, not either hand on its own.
6:00
